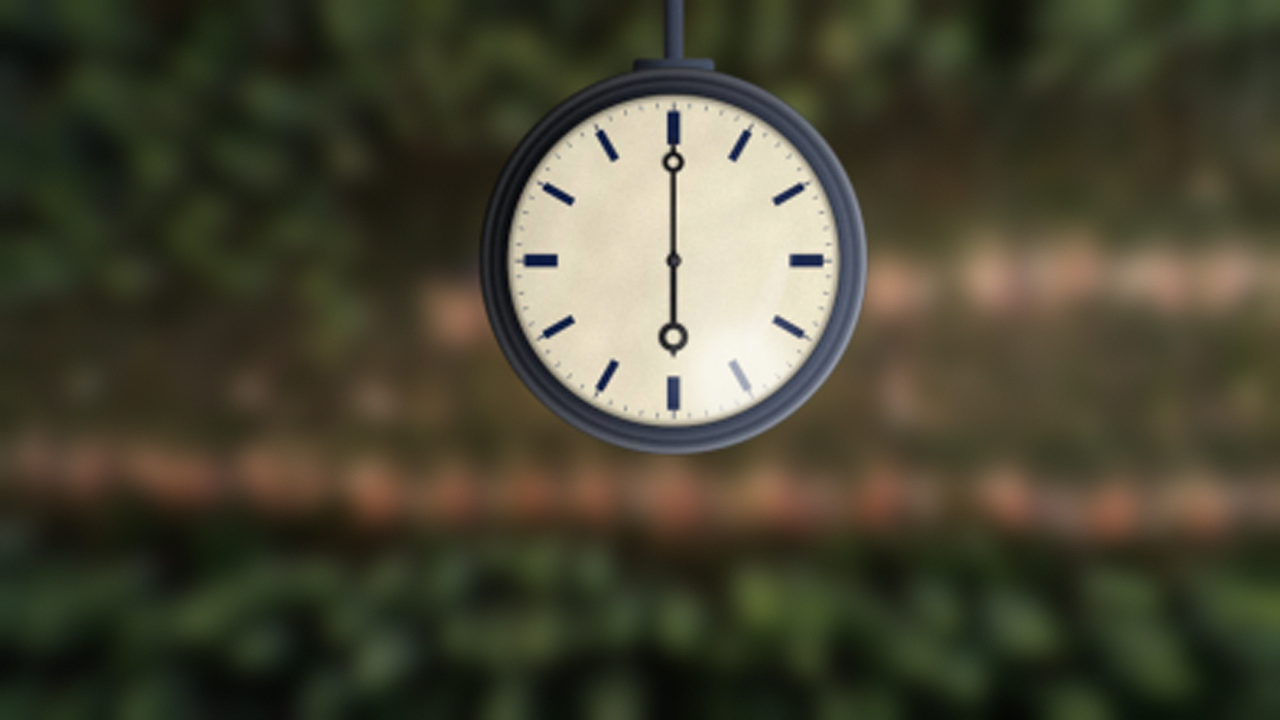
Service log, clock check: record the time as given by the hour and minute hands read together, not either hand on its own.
6:00
